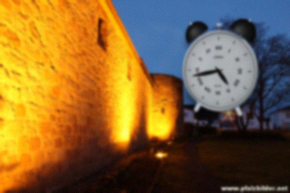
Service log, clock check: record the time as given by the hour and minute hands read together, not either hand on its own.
4:43
